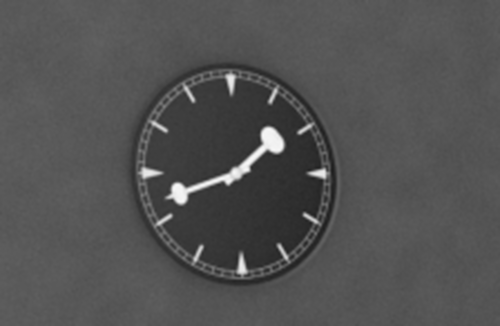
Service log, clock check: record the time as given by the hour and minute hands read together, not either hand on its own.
1:42
